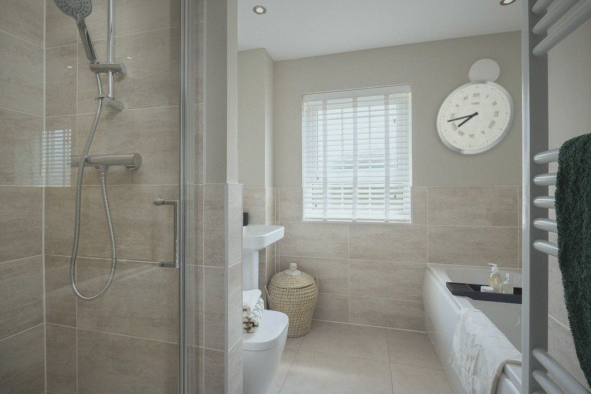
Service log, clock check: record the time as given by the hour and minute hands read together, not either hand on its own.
7:43
